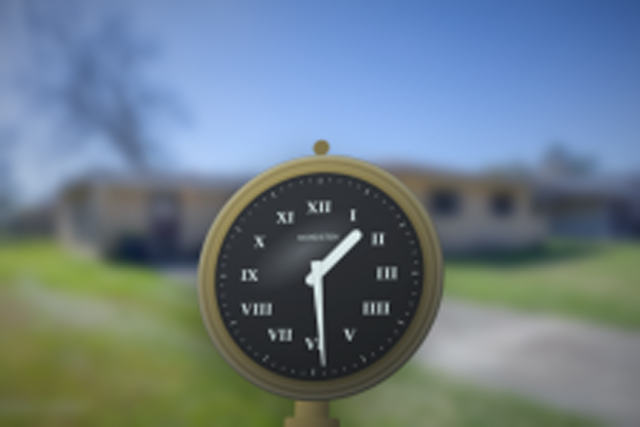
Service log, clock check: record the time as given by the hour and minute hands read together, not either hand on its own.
1:29
